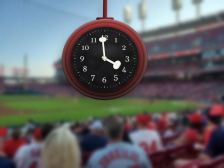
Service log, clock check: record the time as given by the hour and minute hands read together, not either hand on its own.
3:59
